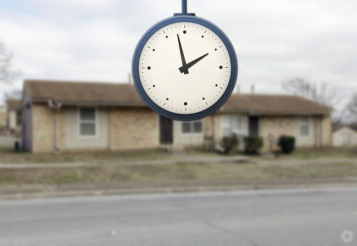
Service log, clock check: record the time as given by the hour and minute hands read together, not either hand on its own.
1:58
